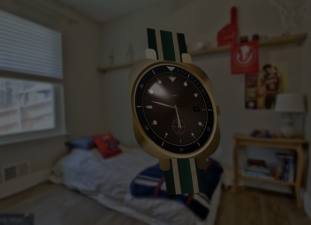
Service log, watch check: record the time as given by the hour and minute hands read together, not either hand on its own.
5:47
